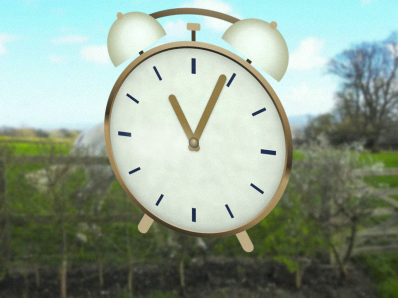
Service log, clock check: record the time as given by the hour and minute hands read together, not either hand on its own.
11:04
